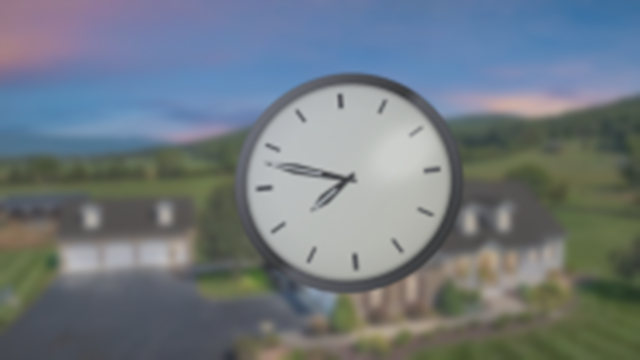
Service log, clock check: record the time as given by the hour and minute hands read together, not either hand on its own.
7:48
